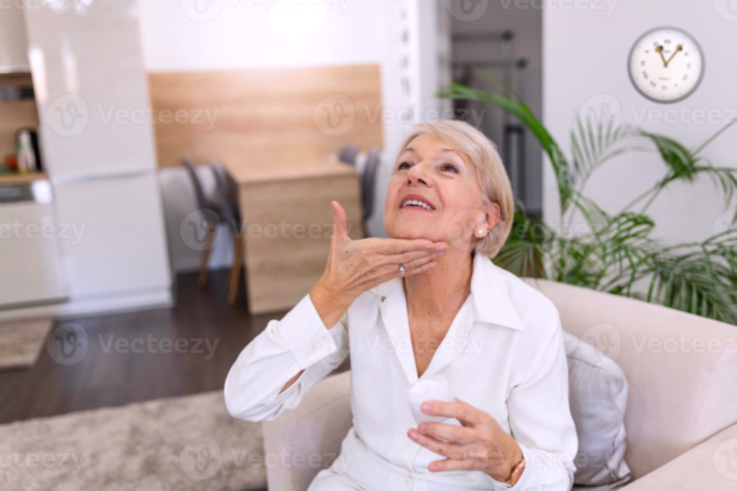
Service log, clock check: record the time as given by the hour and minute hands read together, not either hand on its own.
11:06
